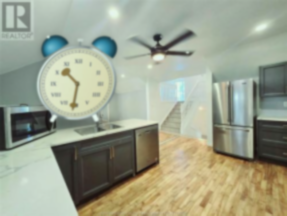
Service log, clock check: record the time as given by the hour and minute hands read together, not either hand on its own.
10:31
